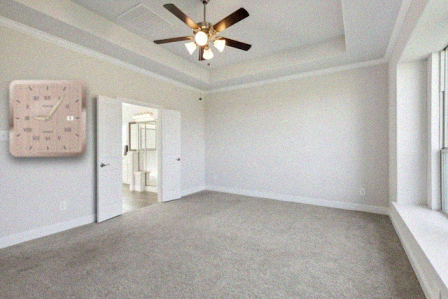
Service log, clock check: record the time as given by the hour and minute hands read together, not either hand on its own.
9:06
